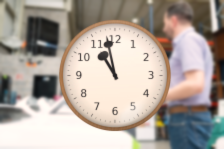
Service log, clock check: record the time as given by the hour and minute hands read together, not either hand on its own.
10:58
